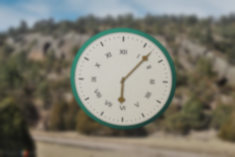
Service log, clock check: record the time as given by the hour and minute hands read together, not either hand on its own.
6:07
